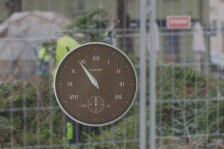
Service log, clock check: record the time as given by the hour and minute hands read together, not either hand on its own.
10:54
